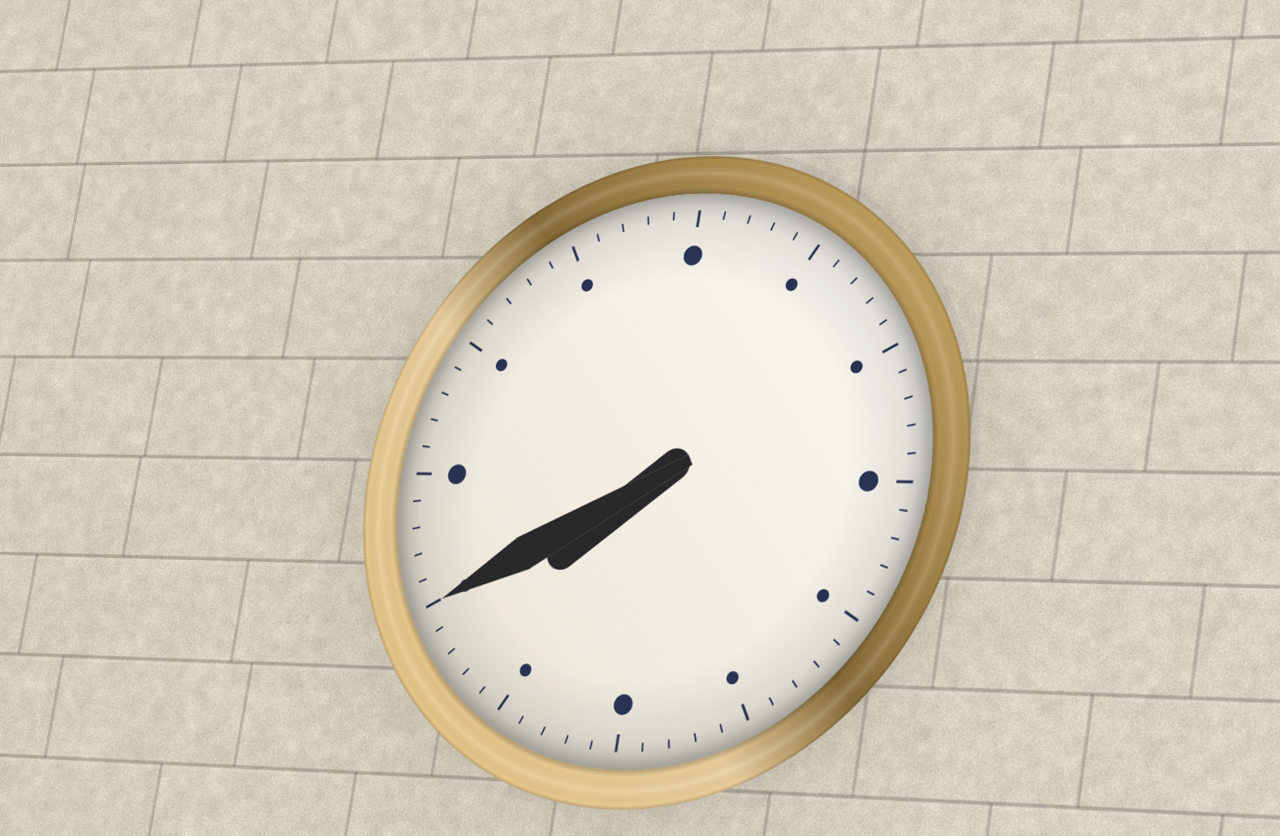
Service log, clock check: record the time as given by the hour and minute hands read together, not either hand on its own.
7:40
